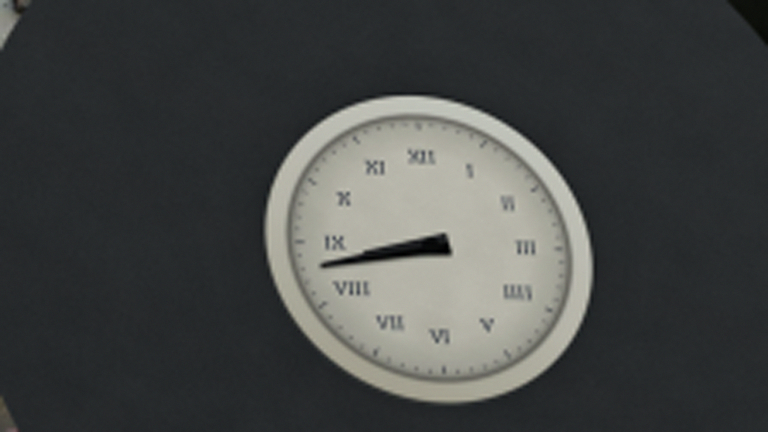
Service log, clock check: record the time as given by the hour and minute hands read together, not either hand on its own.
8:43
